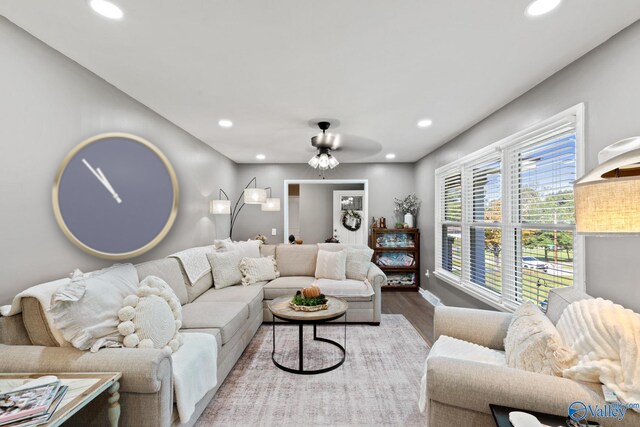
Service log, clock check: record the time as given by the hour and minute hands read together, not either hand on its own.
10:53
